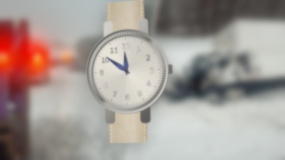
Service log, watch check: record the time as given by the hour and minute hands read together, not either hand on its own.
11:51
